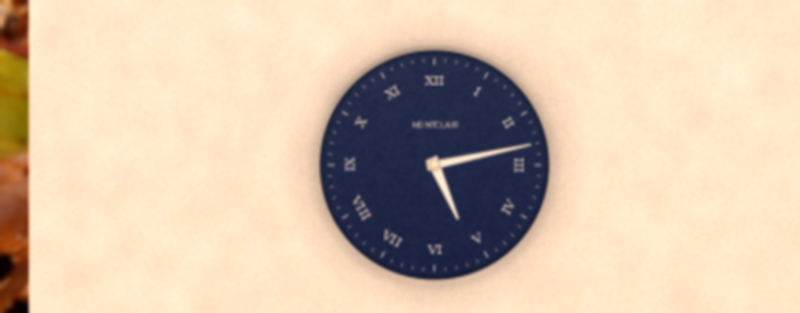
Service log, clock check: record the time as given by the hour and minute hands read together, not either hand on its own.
5:13
